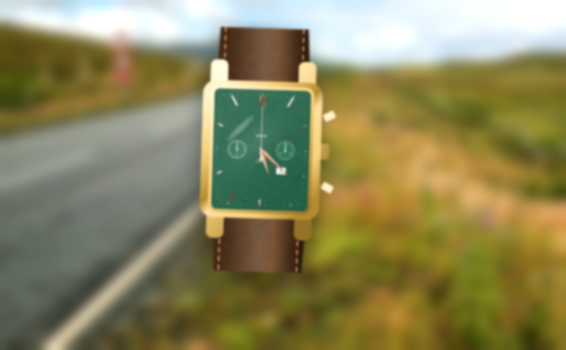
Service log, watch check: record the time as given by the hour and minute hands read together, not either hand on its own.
5:22
